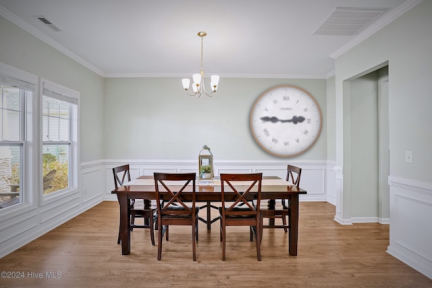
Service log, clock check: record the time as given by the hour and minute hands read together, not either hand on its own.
2:46
